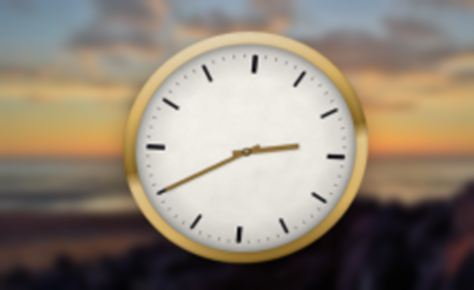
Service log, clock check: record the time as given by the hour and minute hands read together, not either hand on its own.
2:40
